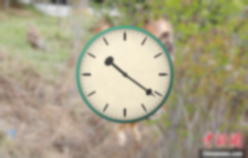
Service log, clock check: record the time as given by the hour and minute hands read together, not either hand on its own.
10:21
